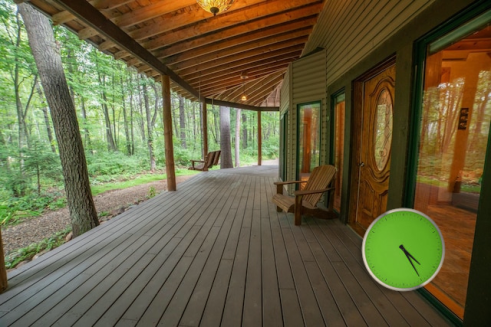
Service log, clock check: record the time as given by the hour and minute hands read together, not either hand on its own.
4:25
